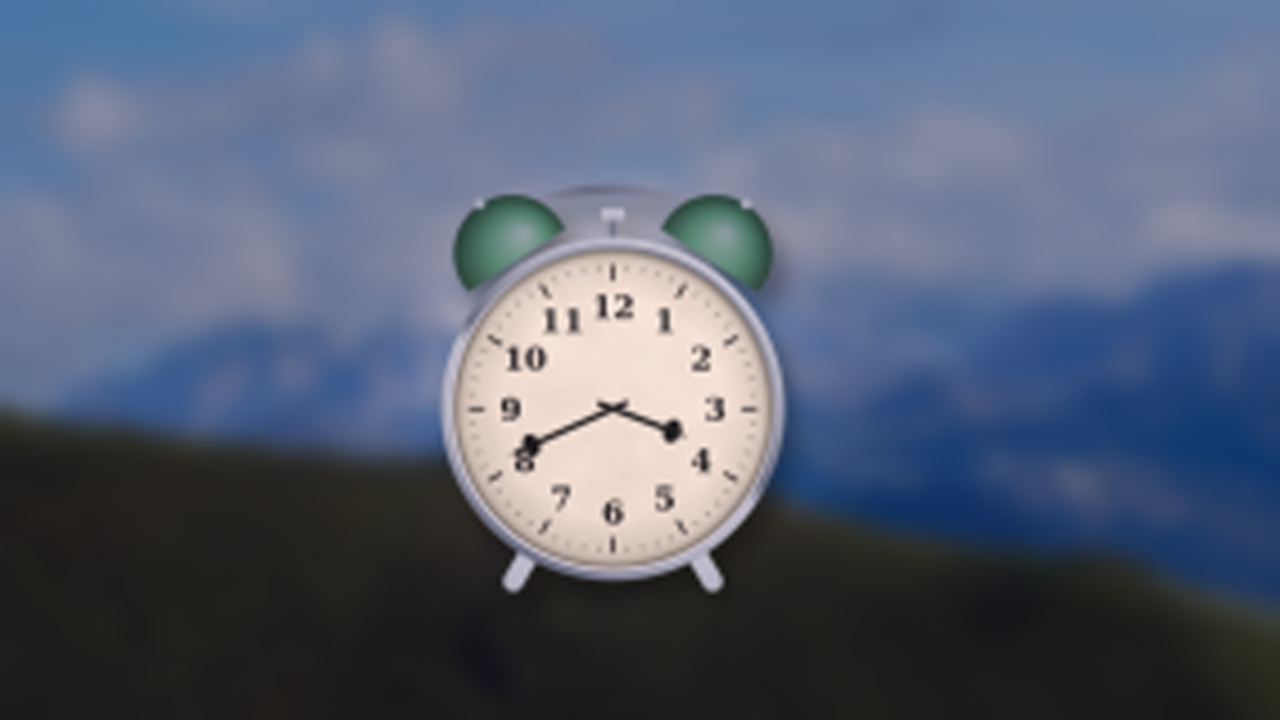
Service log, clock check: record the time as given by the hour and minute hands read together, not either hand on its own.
3:41
